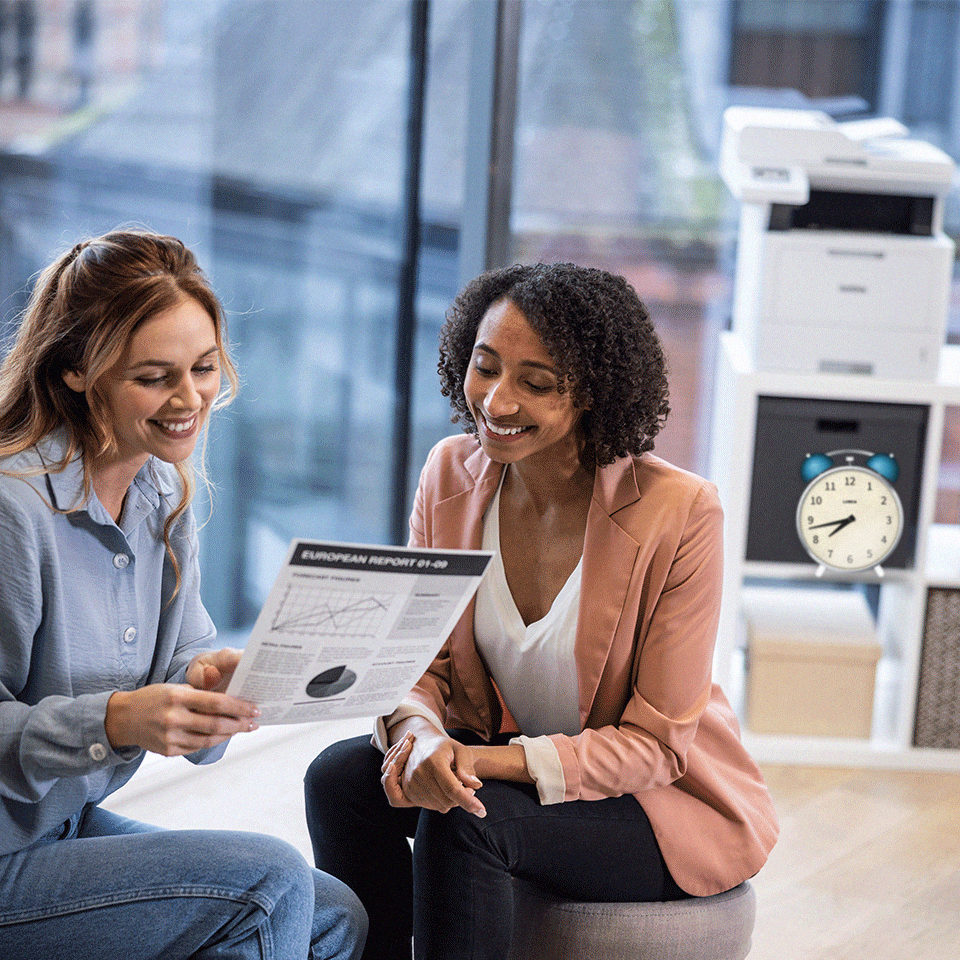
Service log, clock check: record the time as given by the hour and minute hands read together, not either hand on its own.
7:43
